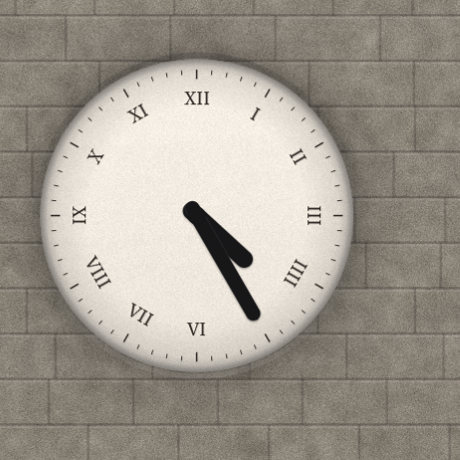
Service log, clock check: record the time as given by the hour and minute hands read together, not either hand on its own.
4:25
